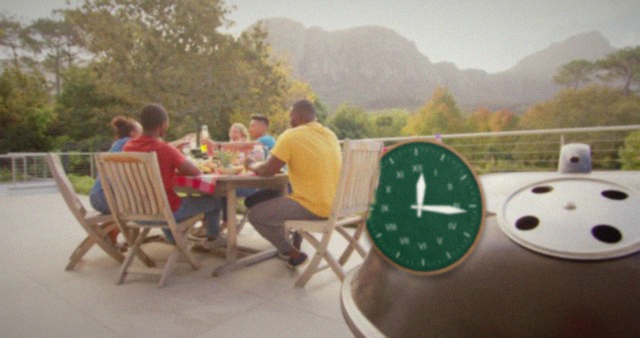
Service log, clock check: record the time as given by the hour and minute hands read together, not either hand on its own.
12:16
